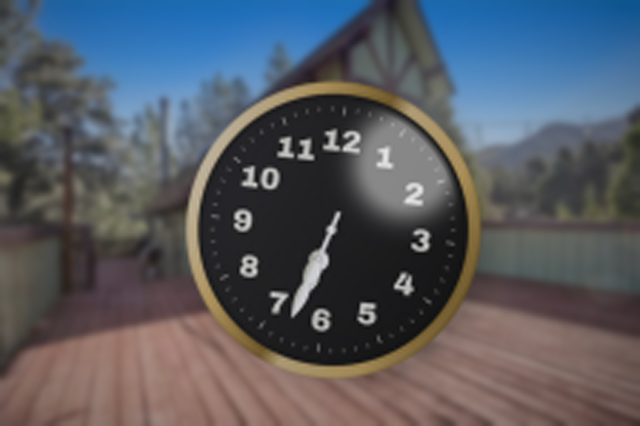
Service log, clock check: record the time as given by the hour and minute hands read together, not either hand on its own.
6:33
